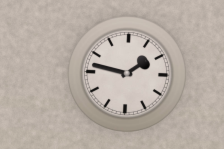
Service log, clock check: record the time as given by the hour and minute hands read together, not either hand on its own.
1:47
